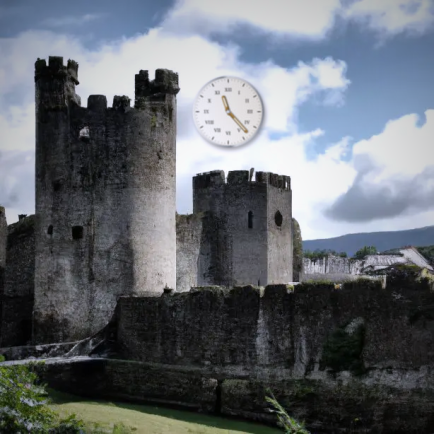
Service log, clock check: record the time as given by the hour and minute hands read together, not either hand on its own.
11:23
